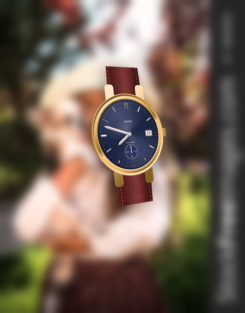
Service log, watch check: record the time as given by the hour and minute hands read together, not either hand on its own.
7:48
